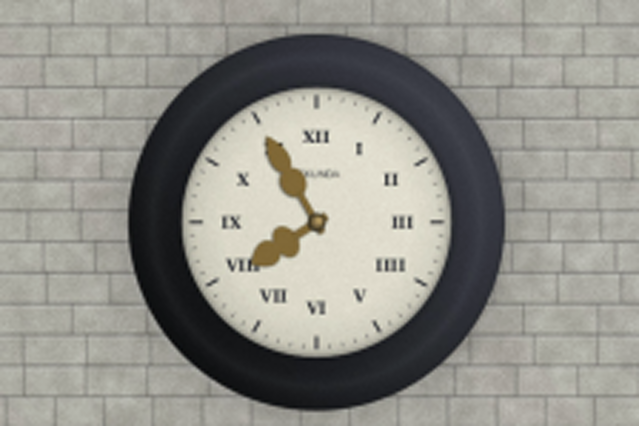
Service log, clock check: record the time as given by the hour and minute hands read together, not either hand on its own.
7:55
